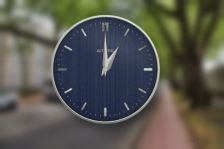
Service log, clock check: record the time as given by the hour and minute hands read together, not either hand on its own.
1:00
